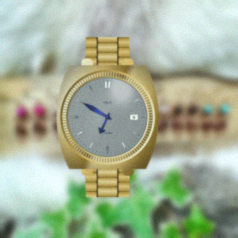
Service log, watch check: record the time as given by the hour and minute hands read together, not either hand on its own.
6:50
